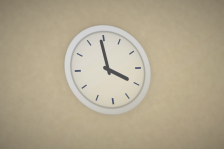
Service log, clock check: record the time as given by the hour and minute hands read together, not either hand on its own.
3:59
